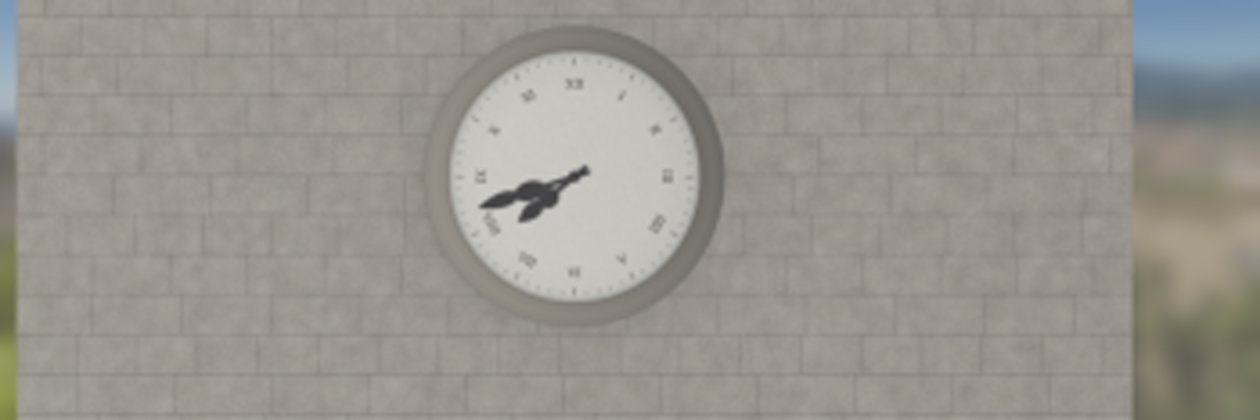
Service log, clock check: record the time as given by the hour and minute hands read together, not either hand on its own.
7:42
